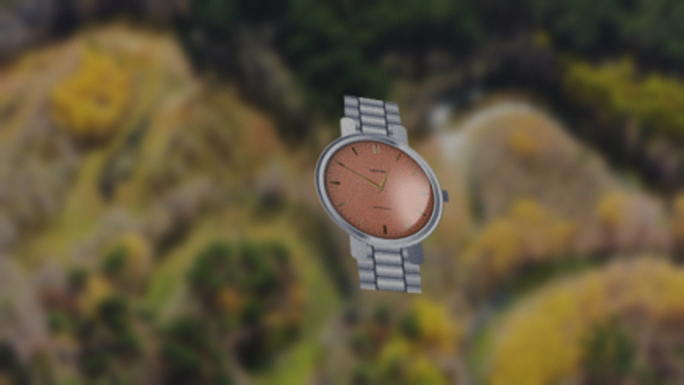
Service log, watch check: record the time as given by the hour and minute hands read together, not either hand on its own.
12:50
